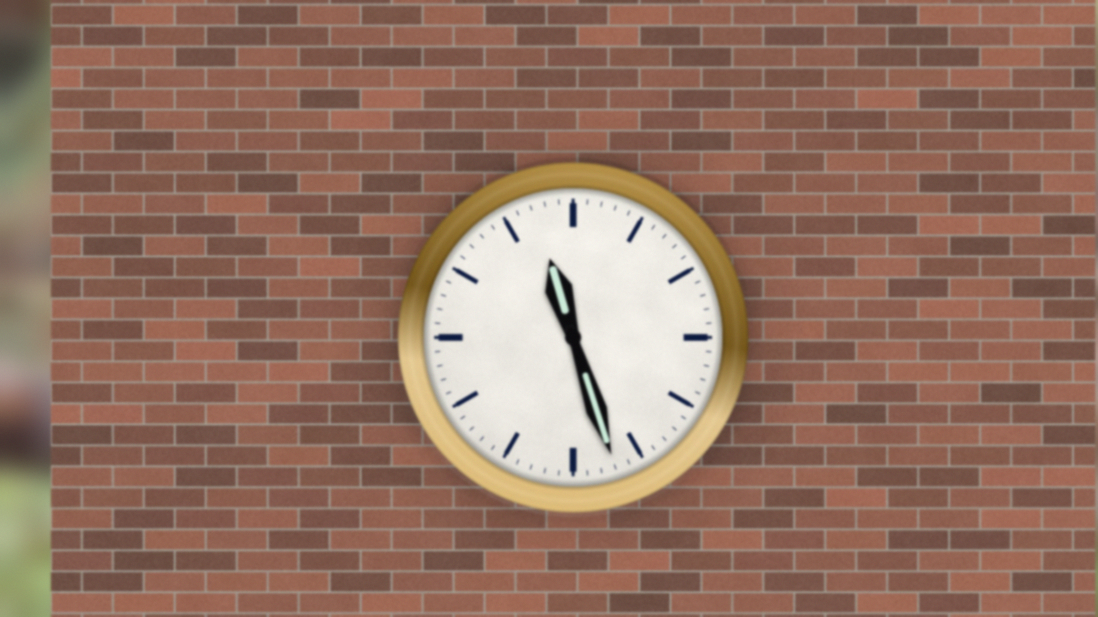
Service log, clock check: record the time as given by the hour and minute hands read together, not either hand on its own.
11:27
